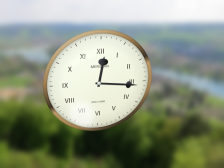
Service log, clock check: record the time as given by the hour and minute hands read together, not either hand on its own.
12:16
